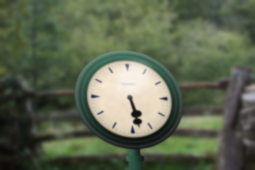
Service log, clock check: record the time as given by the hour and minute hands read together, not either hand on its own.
5:28
